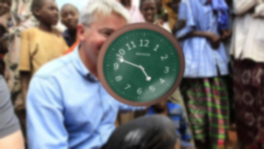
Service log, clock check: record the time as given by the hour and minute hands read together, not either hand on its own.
4:48
